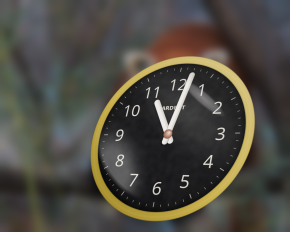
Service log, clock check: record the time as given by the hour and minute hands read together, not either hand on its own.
11:02
